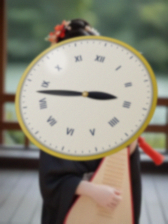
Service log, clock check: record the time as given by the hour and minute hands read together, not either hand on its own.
2:43
